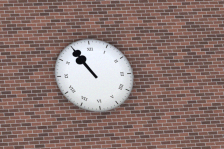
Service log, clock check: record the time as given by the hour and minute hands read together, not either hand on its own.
10:55
